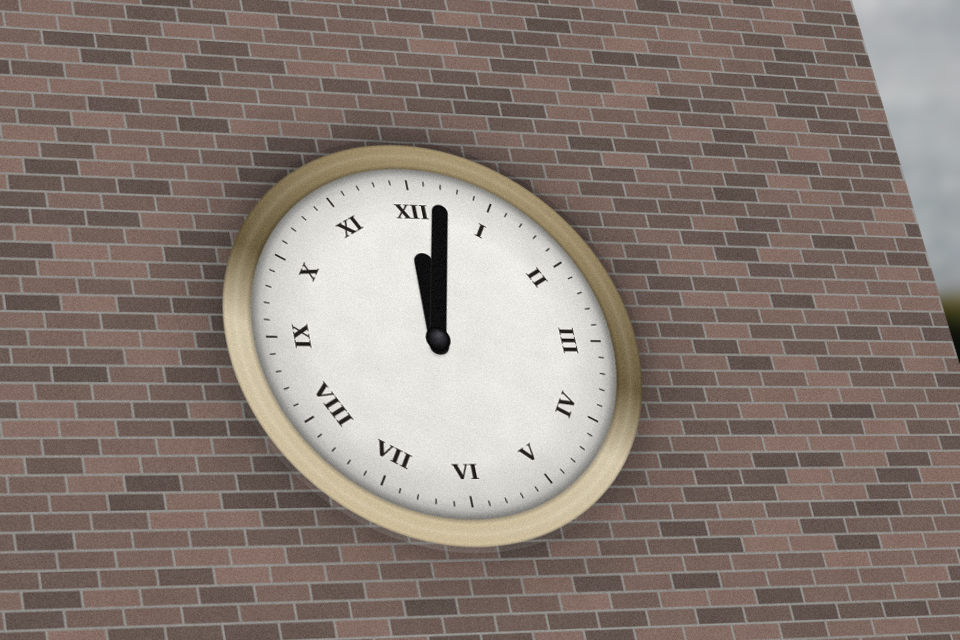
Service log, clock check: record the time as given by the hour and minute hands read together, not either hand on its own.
12:02
